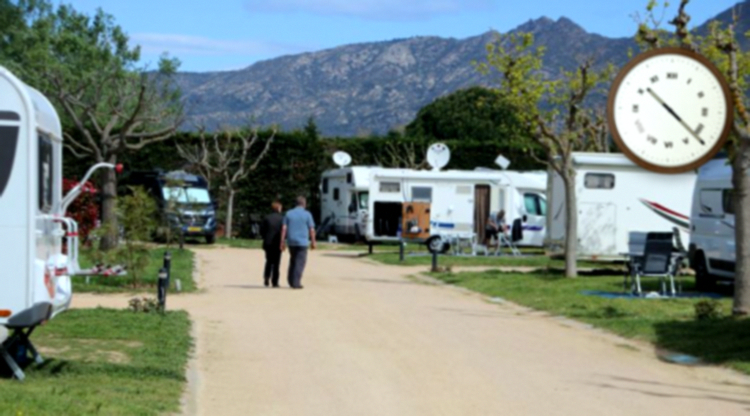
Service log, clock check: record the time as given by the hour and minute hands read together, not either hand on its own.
10:22
